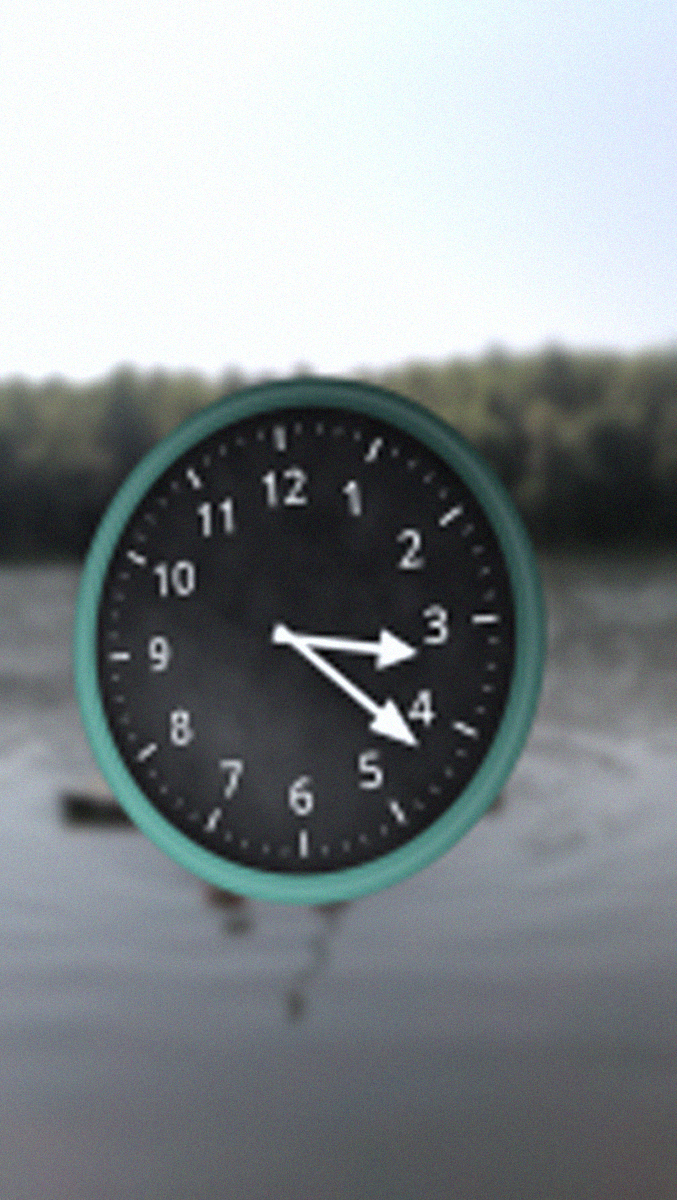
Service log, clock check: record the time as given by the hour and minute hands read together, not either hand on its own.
3:22
